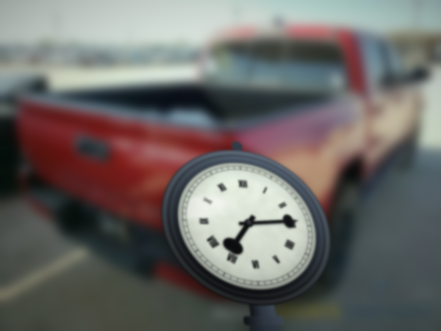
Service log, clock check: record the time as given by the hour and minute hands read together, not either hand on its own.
7:14
